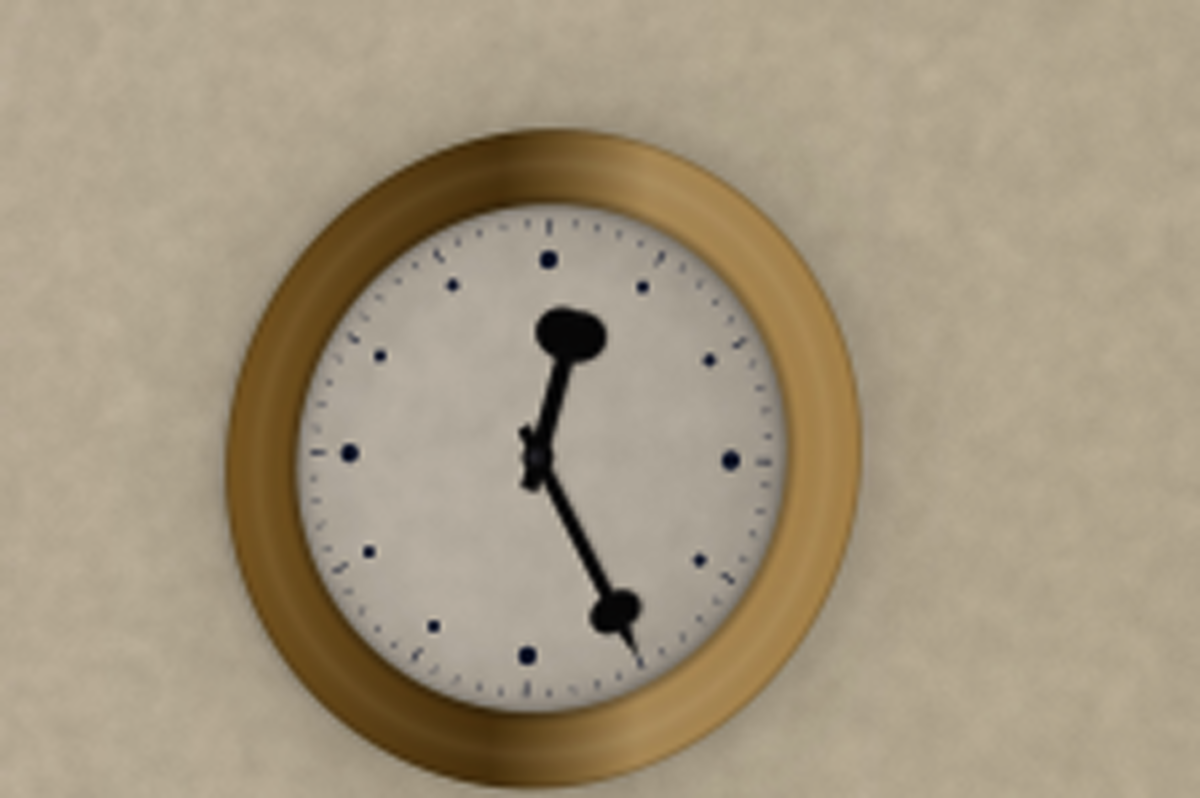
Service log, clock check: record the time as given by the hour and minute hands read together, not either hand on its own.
12:25
